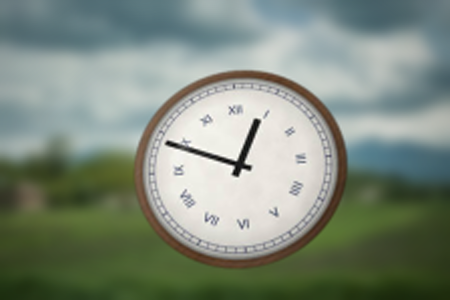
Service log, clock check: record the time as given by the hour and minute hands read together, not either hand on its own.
12:49
